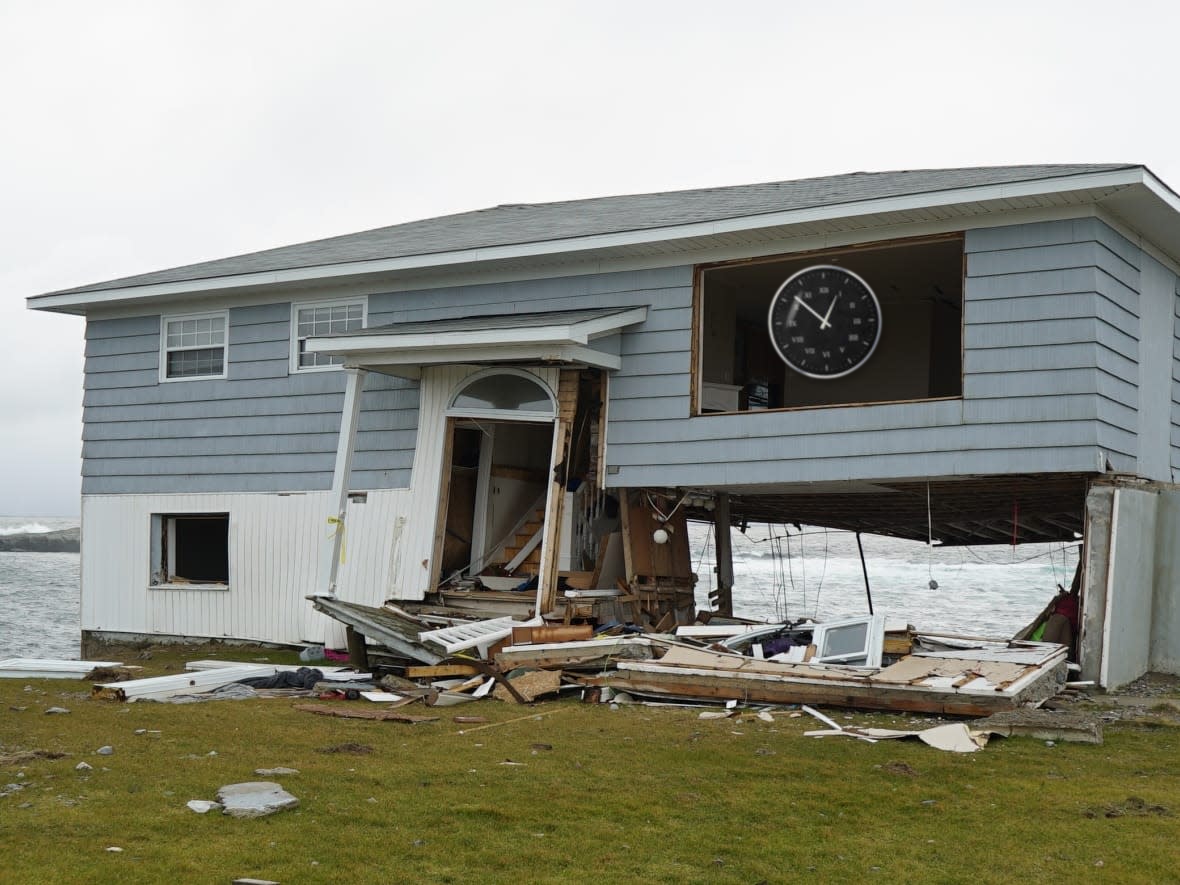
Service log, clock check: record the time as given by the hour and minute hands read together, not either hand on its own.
12:52
